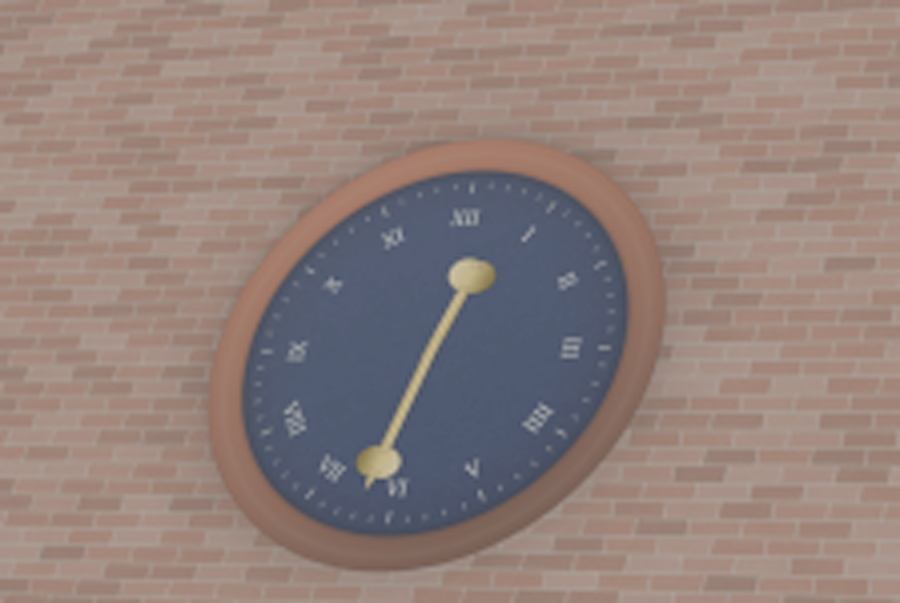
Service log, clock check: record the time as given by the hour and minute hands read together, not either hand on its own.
12:32
